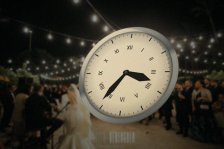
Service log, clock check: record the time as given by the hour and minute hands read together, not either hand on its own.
3:36
